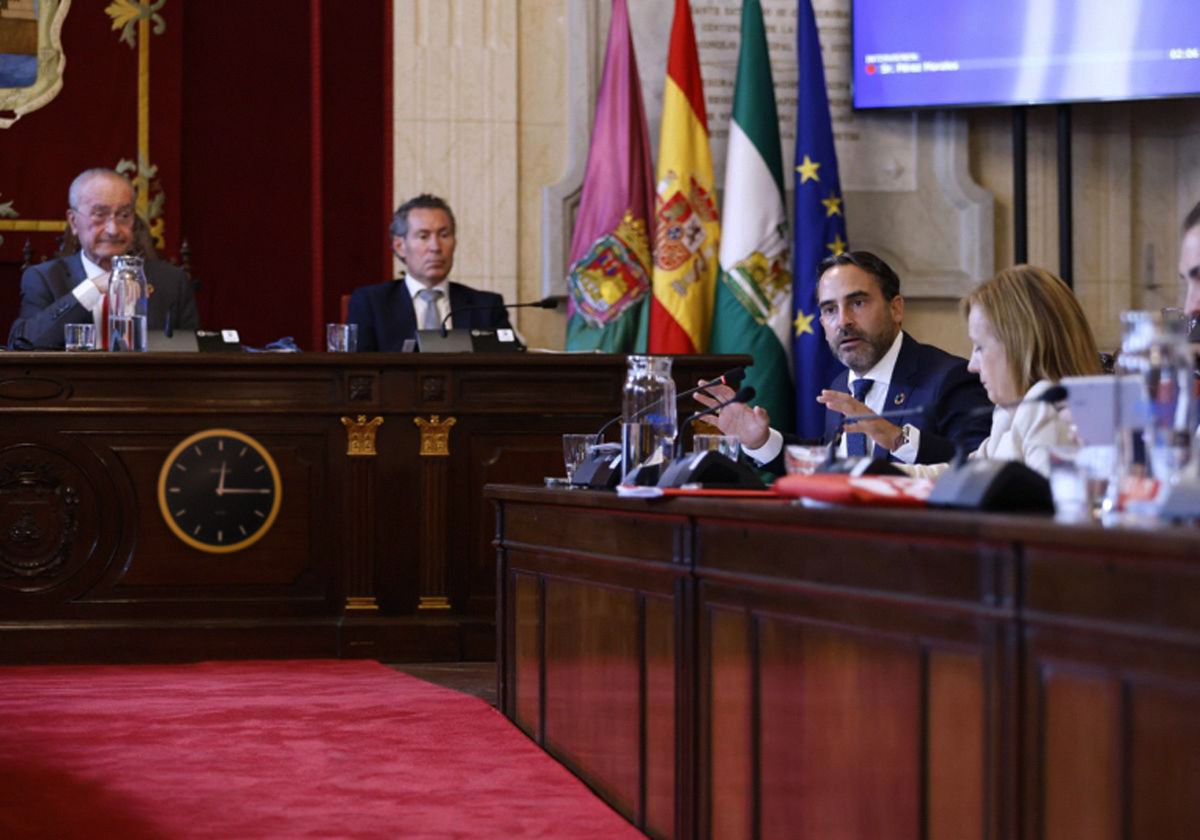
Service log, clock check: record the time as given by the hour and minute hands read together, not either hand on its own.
12:15
